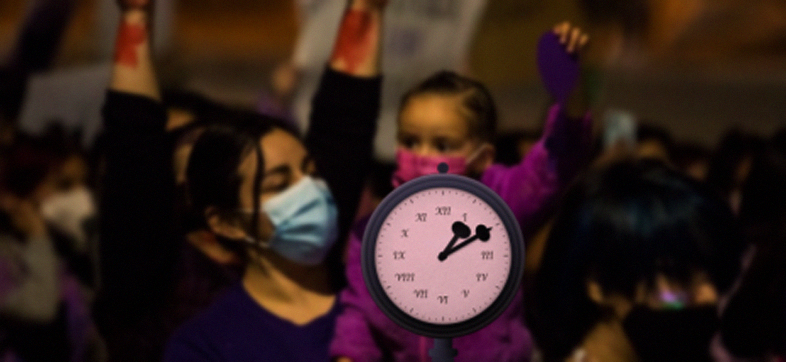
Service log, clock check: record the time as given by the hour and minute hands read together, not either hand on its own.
1:10
